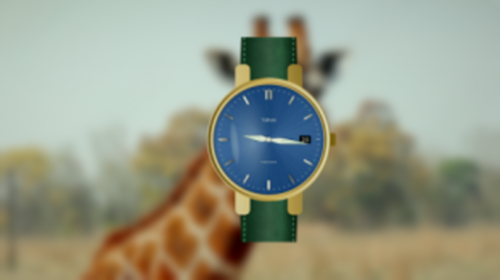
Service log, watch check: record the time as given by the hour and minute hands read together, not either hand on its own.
9:16
